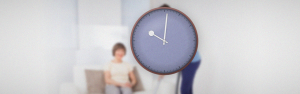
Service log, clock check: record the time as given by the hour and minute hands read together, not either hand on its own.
10:01
